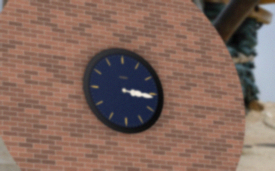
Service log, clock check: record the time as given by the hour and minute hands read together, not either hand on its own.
3:16
